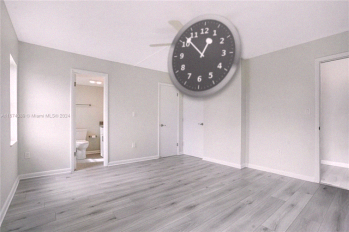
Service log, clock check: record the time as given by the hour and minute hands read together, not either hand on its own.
12:52
